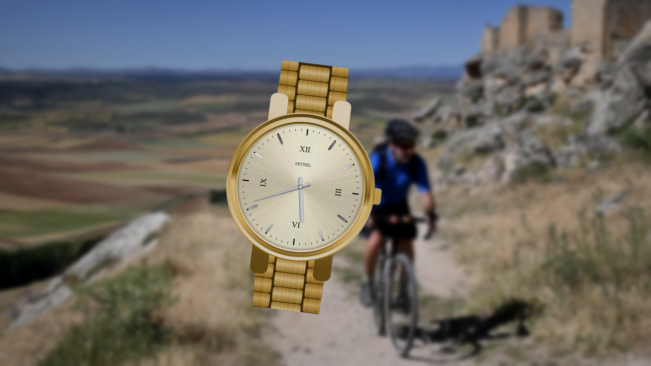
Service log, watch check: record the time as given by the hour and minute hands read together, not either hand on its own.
5:41
